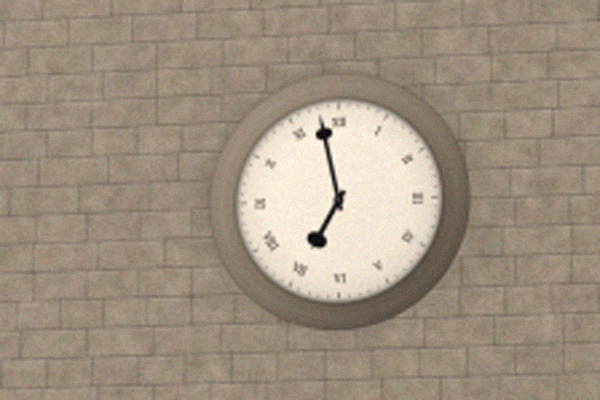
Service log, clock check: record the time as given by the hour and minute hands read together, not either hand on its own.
6:58
